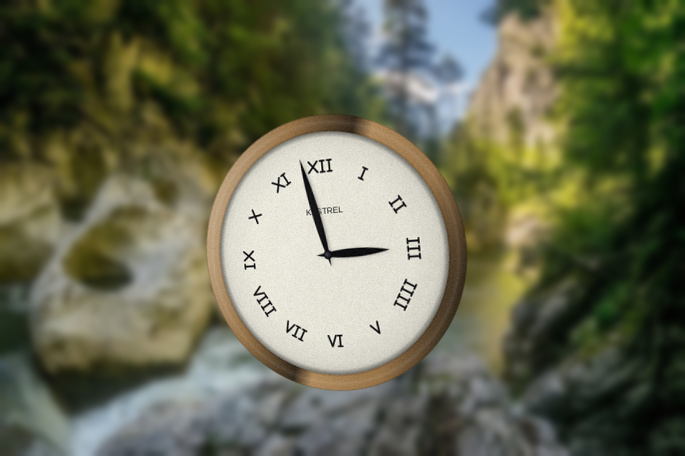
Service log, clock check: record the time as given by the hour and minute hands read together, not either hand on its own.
2:58
